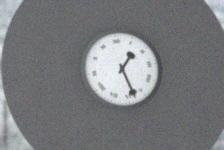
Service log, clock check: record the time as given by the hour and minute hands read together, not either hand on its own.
1:28
